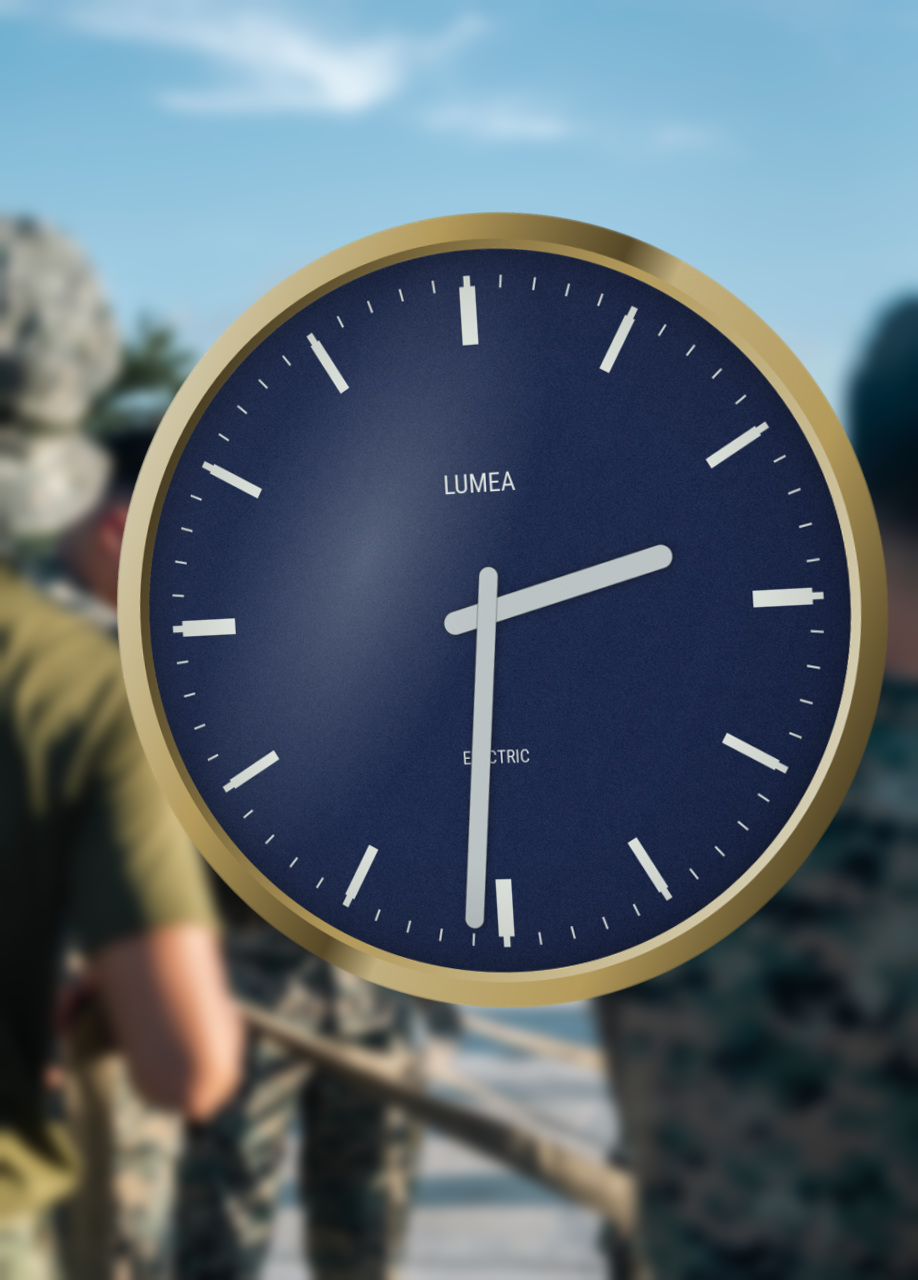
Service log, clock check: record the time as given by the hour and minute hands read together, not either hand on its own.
2:31
